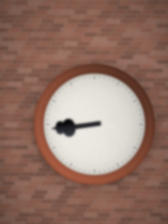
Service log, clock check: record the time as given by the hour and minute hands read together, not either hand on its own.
8:44
